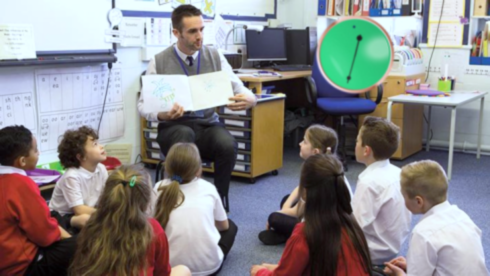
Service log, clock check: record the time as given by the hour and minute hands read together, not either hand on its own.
12:33
